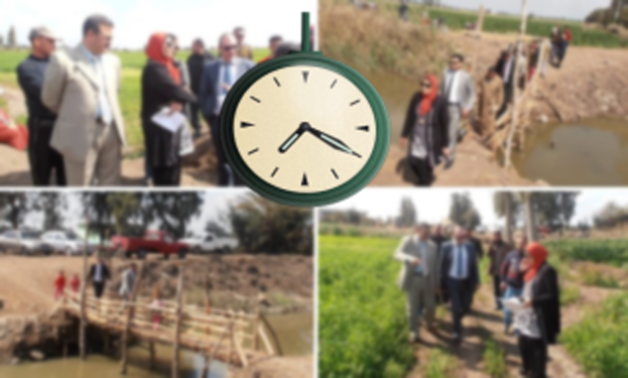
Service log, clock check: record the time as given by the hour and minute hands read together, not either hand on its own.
7:20
